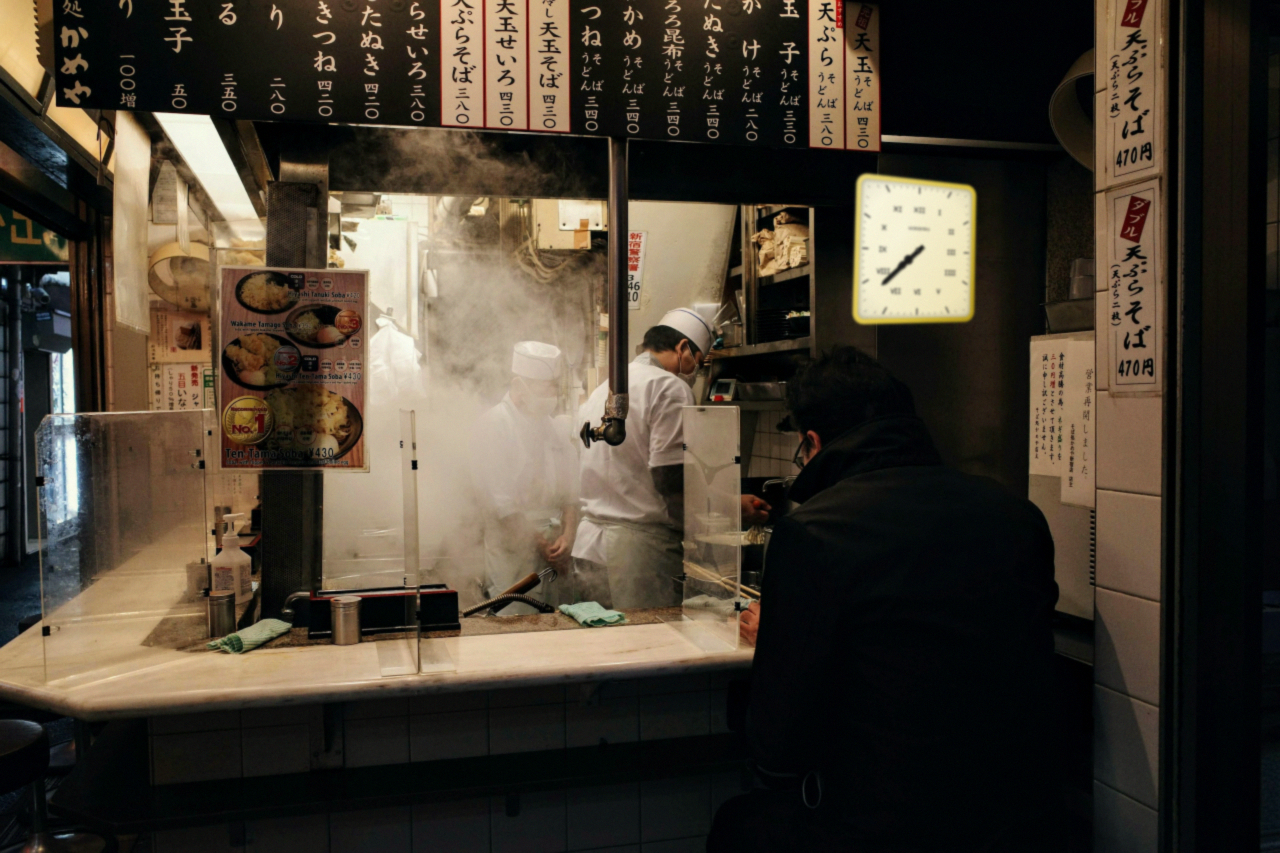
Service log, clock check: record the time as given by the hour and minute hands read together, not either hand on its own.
7:38
